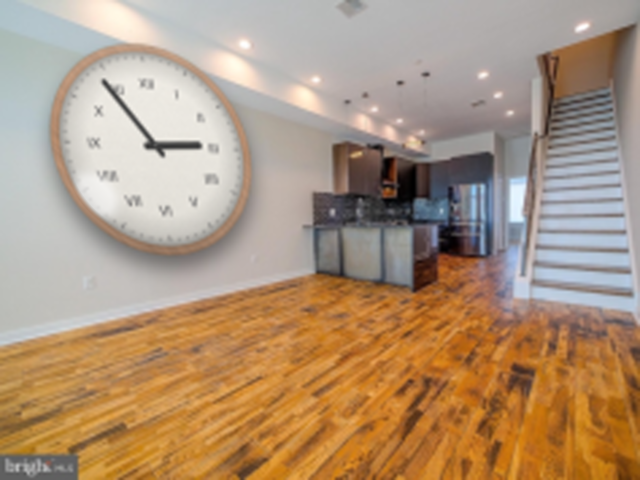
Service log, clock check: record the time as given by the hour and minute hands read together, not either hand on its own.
2:54
